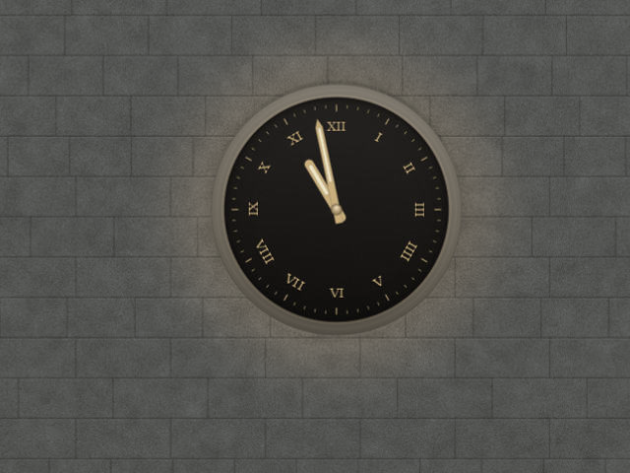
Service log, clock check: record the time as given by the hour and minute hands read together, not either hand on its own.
10:58
